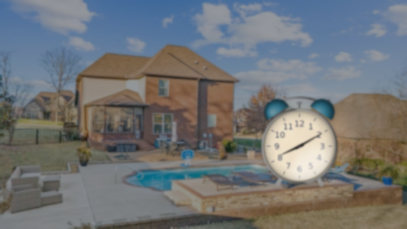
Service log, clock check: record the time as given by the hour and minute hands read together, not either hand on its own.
8:10
